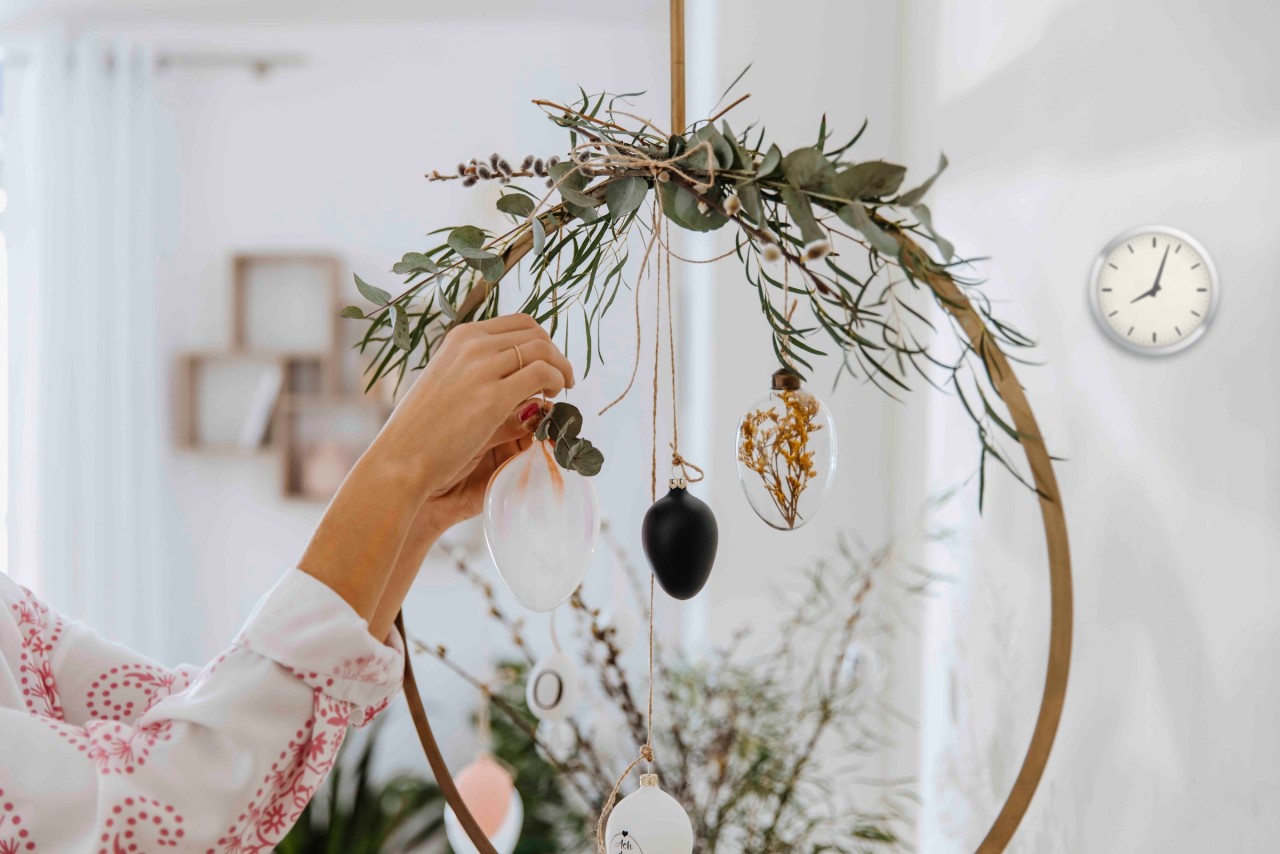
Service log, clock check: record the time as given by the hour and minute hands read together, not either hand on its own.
8:03
